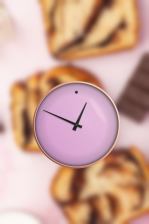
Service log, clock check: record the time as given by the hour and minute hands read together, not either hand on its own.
12:49
